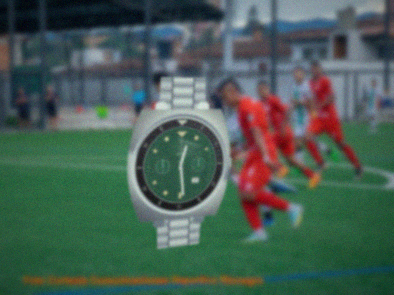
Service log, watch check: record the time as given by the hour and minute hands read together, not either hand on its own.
12:29
